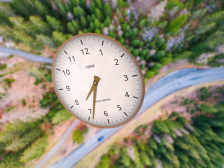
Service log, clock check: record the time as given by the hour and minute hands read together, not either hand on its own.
7:34
